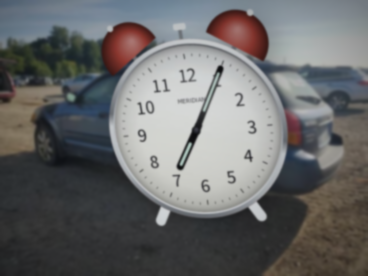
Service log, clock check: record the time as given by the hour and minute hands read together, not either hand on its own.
7:05
